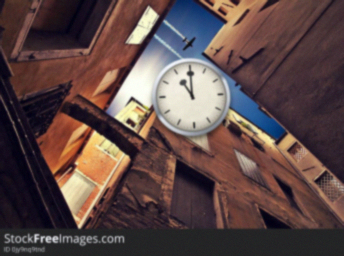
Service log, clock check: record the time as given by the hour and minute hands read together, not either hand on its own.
11:00
